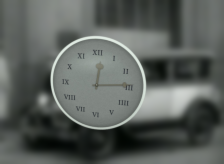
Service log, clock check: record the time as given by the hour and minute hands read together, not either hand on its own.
12:14
